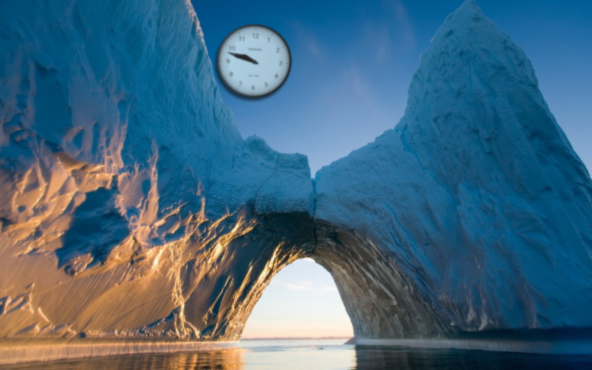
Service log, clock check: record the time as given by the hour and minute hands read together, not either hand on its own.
9:48
